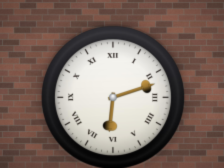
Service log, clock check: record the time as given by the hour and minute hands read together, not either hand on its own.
6:12
